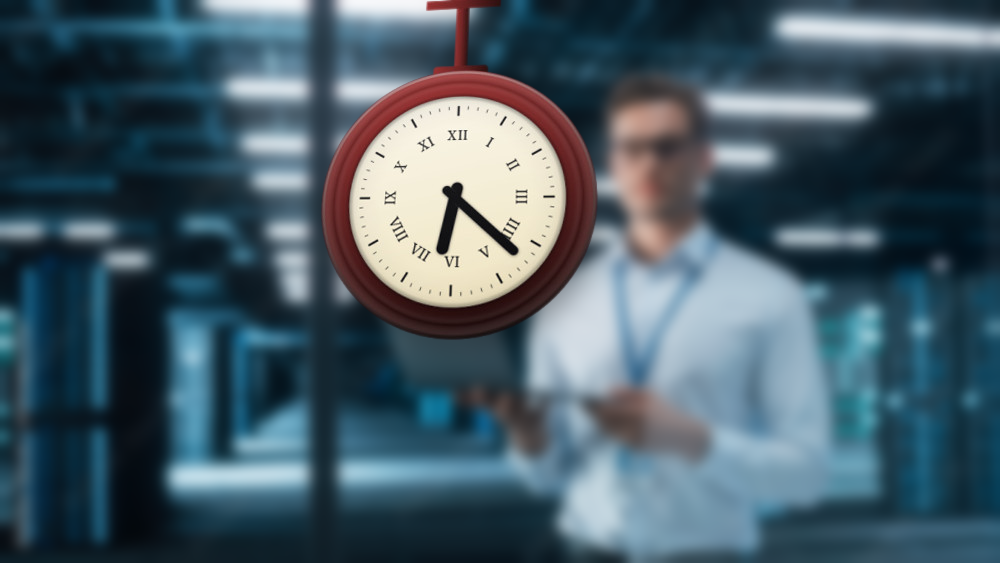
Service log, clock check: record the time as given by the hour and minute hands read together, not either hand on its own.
6:22
